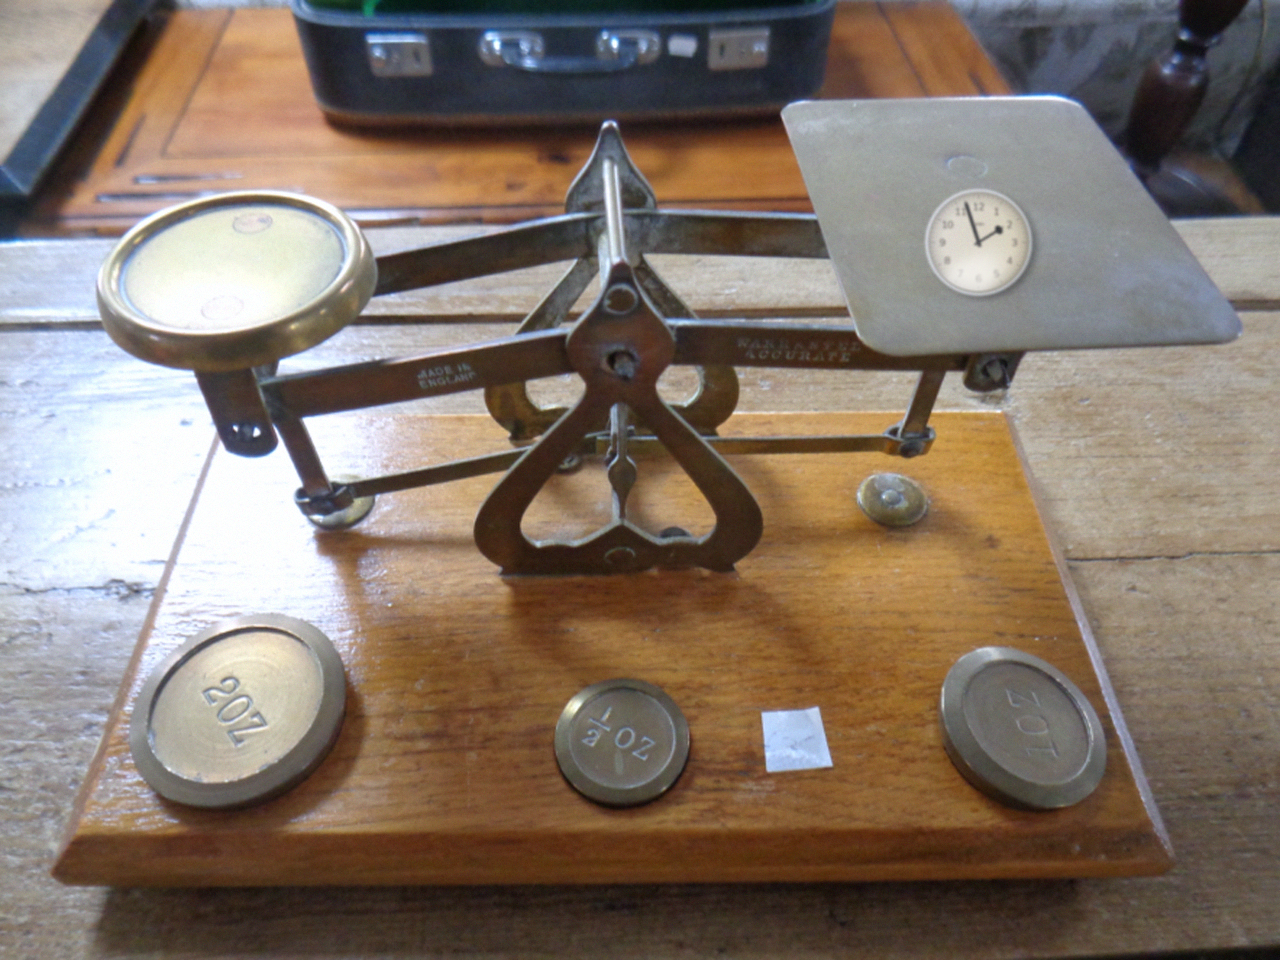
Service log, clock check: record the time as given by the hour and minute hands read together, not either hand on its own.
1:57
